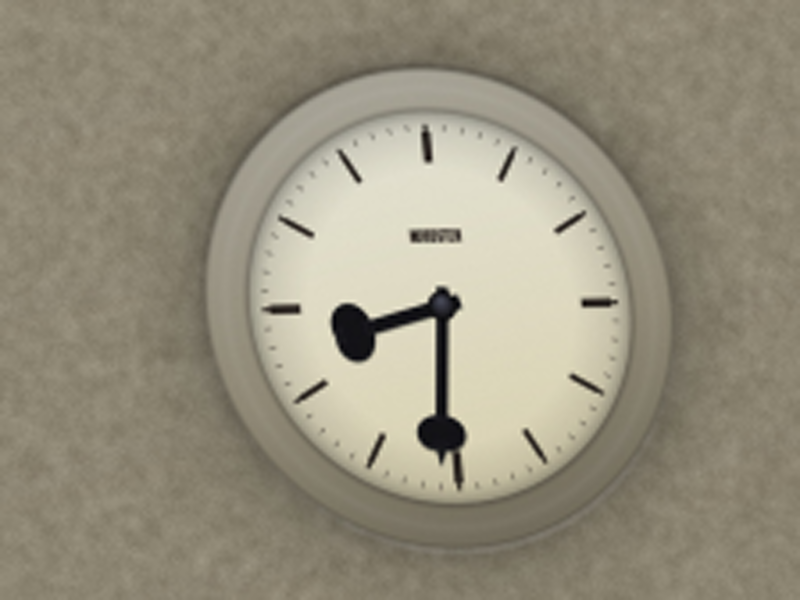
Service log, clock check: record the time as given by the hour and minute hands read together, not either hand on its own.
8:31
